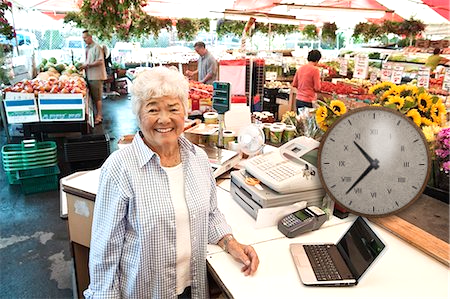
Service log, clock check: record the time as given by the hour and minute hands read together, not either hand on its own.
10:37
